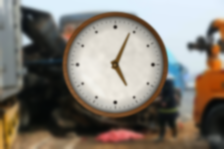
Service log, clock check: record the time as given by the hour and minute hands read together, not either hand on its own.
5:04
